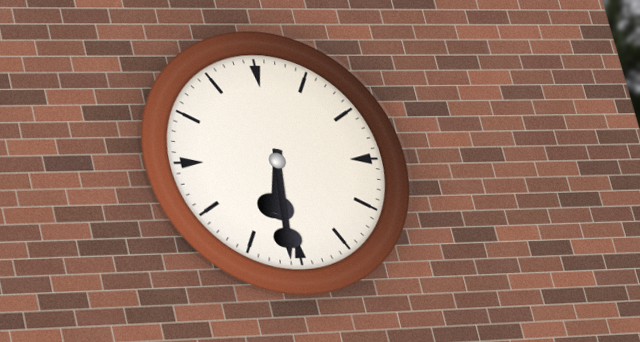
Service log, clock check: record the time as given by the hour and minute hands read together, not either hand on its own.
6:31
